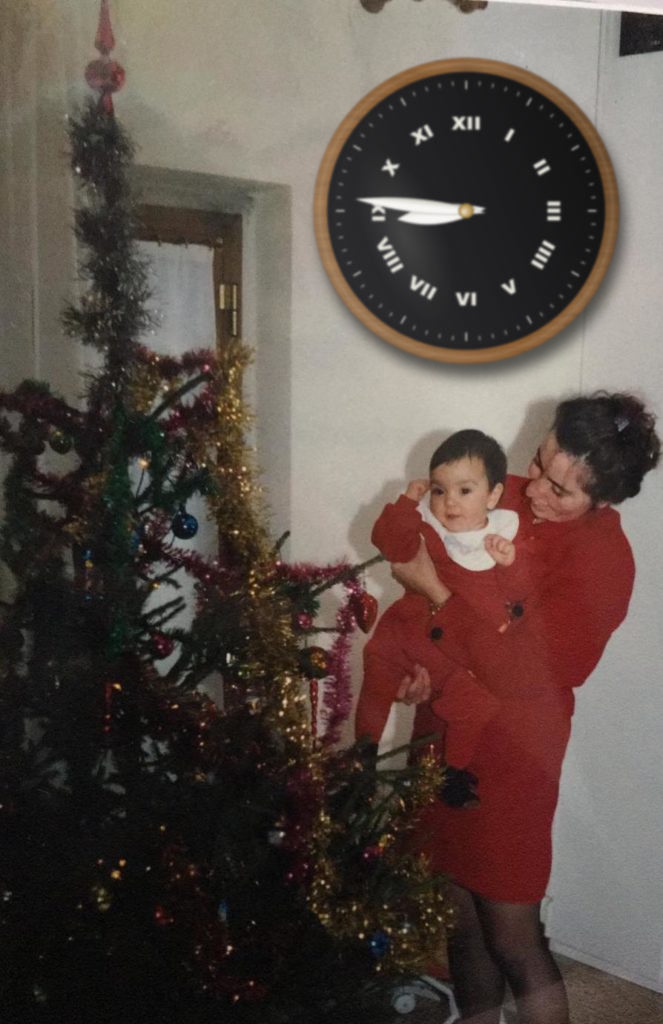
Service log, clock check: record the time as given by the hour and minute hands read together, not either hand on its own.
8:46
